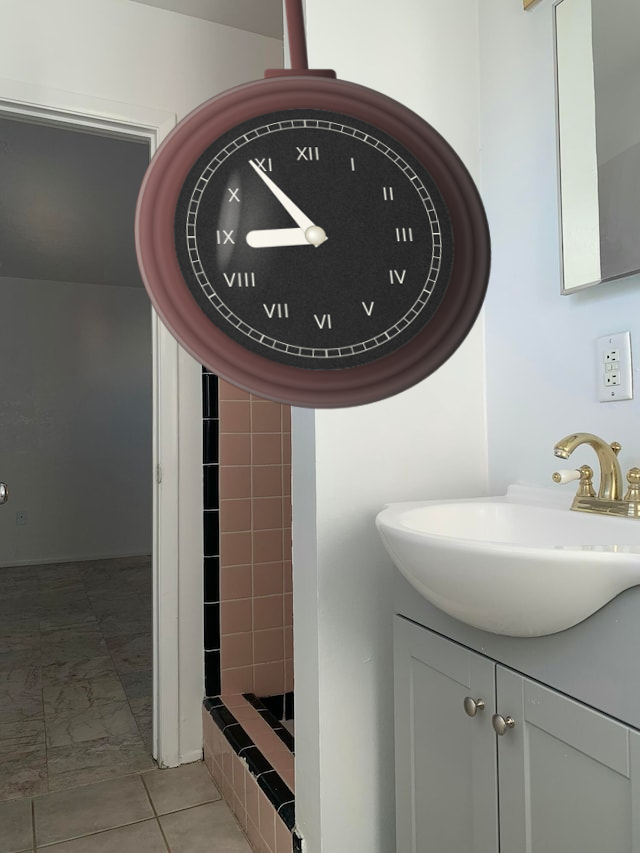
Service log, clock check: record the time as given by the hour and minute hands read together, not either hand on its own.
8:54
